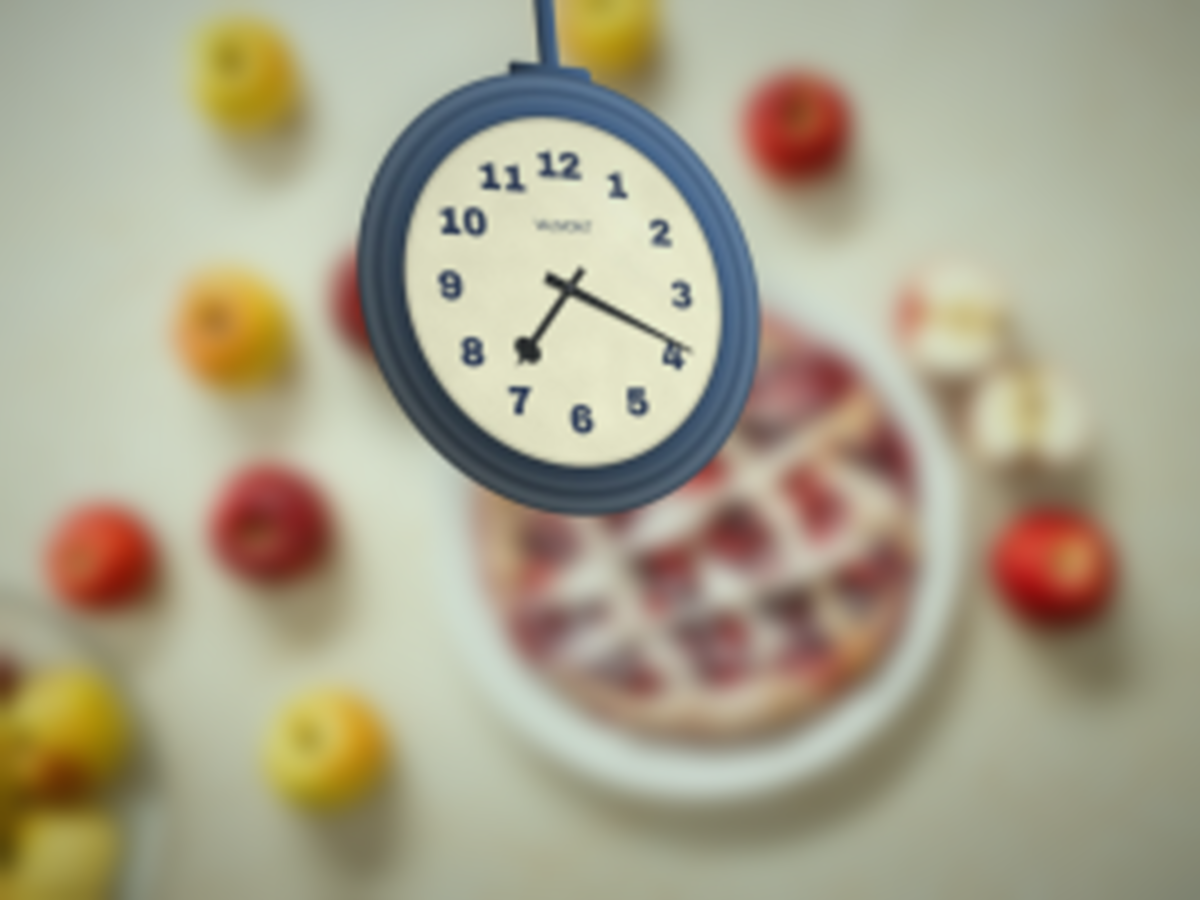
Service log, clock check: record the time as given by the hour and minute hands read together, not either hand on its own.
7:19
